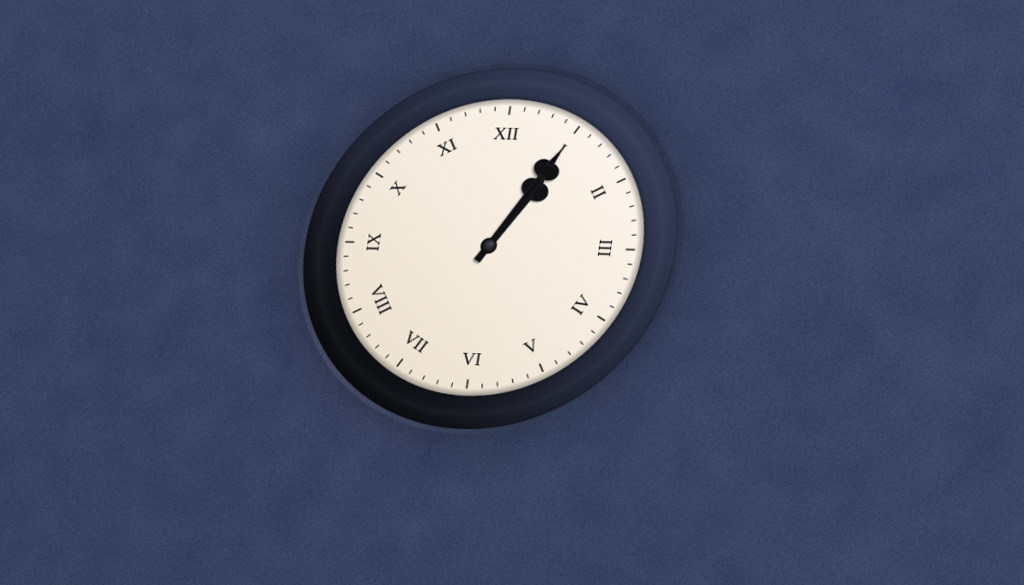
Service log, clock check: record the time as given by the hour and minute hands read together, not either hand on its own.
1:05
